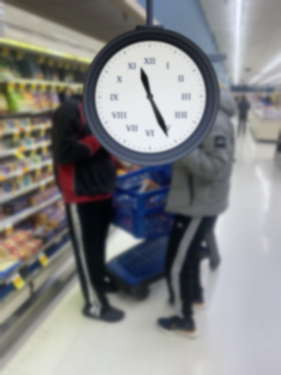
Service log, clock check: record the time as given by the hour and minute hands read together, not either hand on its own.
11:26
